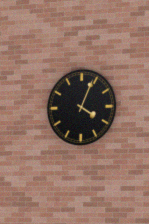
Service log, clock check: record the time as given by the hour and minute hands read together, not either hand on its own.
4:04
